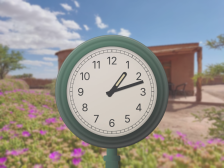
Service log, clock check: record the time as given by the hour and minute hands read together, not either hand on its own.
1:12
